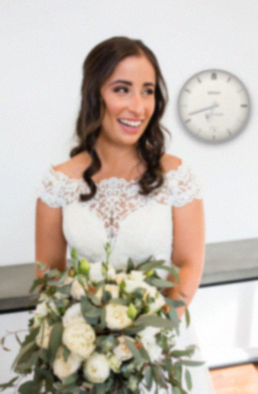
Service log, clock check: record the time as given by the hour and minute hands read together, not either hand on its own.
6:42
